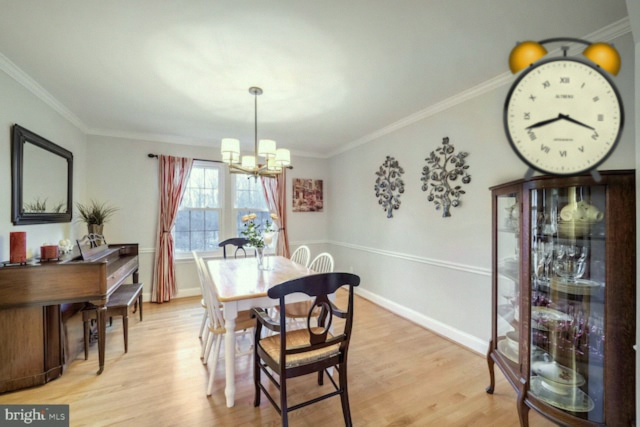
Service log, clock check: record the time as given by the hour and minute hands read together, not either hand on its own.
3:42
